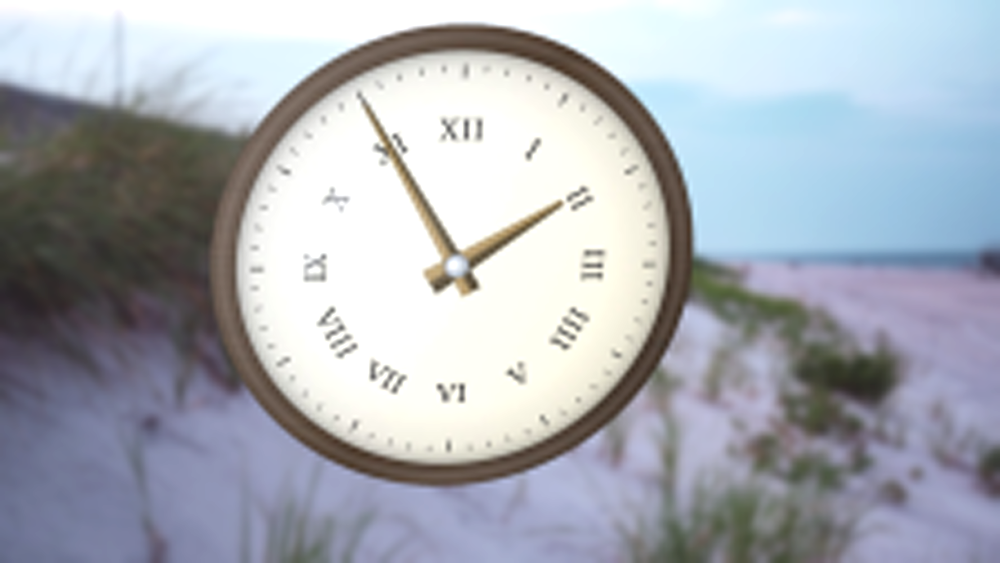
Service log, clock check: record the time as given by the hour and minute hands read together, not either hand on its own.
1:55
